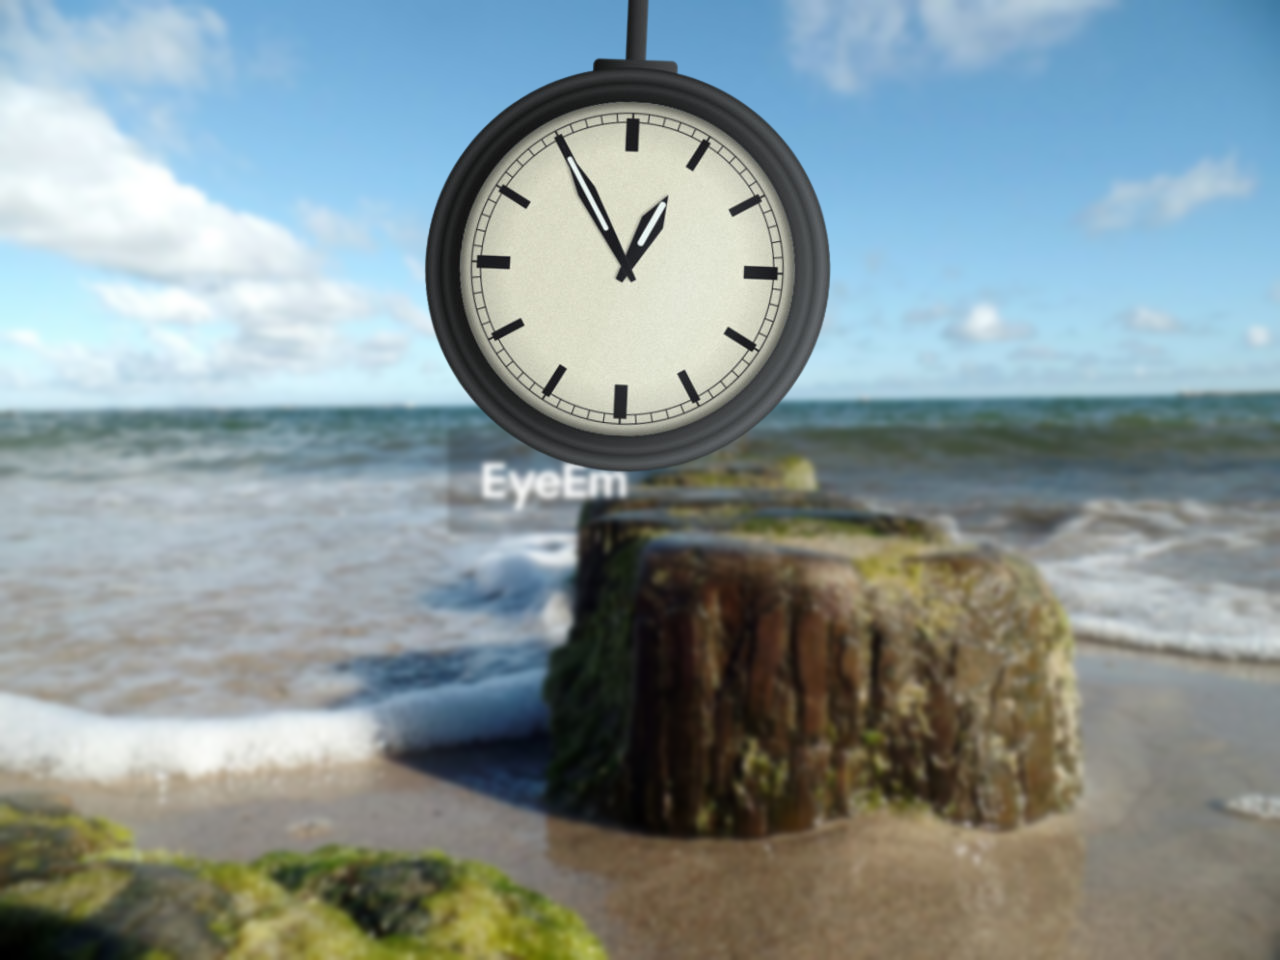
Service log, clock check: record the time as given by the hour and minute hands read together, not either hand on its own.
12:55
